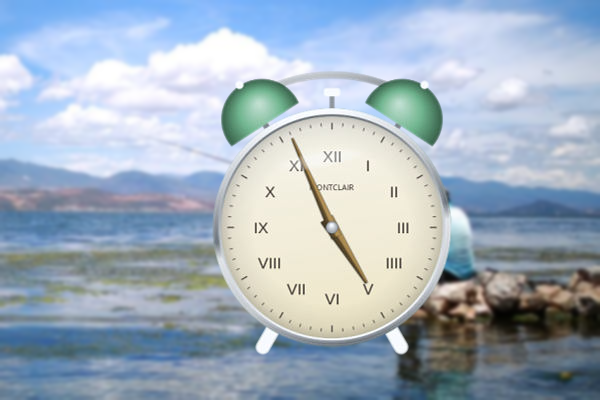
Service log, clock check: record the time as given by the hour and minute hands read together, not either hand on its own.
4:56
